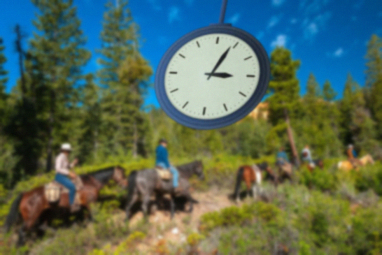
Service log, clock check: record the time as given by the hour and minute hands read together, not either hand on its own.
3:04
